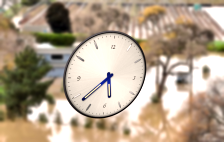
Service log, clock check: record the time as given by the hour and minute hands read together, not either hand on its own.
5:38
